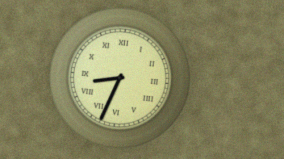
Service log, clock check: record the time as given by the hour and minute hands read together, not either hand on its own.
8:33
